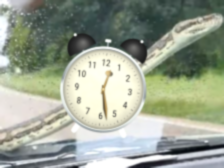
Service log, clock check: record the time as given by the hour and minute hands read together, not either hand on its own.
12:28
